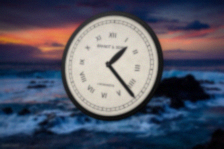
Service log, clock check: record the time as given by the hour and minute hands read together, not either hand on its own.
1:22
